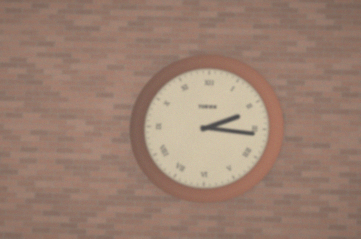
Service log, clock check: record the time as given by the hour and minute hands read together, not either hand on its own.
2:16
